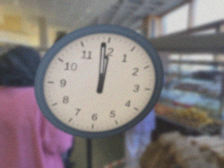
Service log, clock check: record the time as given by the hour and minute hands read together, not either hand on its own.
11:59
